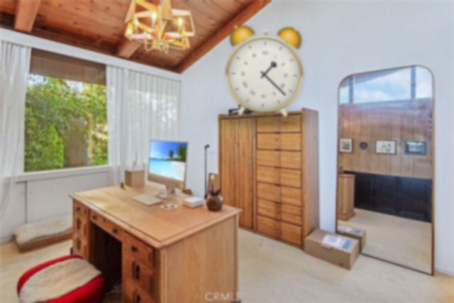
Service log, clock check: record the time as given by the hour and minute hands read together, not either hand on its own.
1:22
